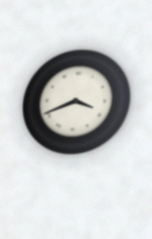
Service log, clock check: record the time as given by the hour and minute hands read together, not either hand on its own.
3:41
